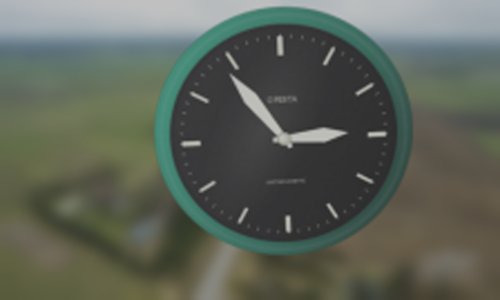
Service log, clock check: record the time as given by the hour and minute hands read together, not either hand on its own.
2:54
